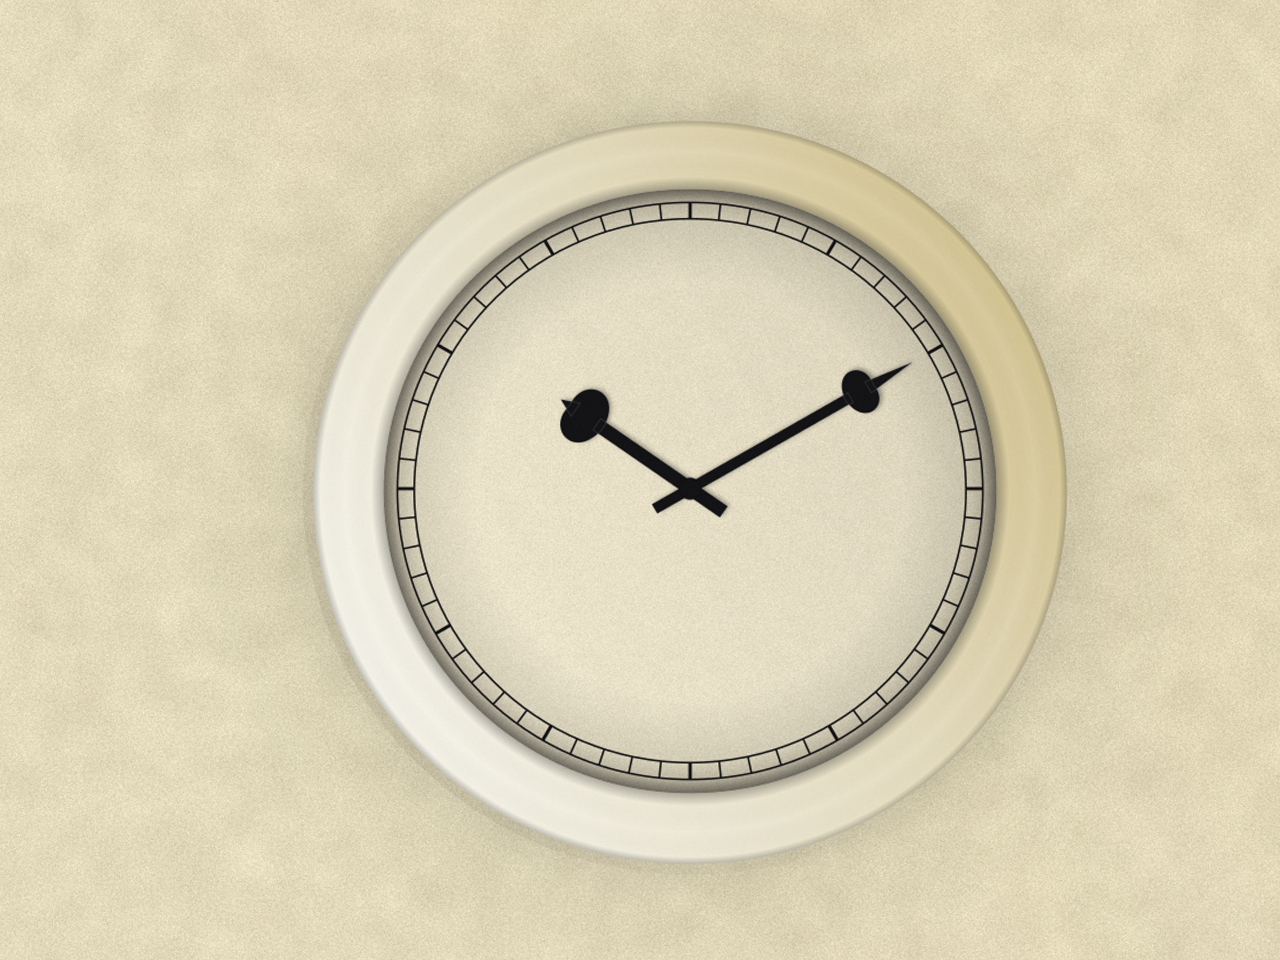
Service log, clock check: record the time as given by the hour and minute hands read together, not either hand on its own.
10:10
